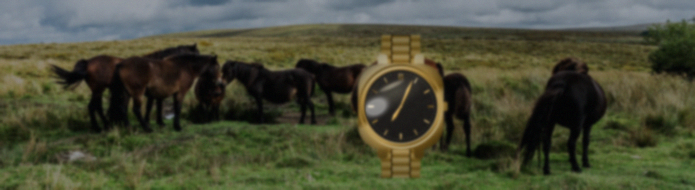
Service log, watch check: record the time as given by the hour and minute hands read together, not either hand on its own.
7:04
